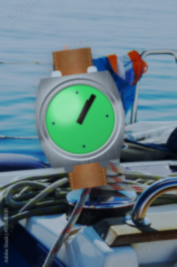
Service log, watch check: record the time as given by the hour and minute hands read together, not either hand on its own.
1:06
